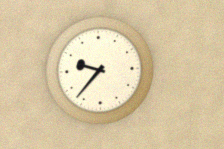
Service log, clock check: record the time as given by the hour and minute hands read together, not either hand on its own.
9:37
